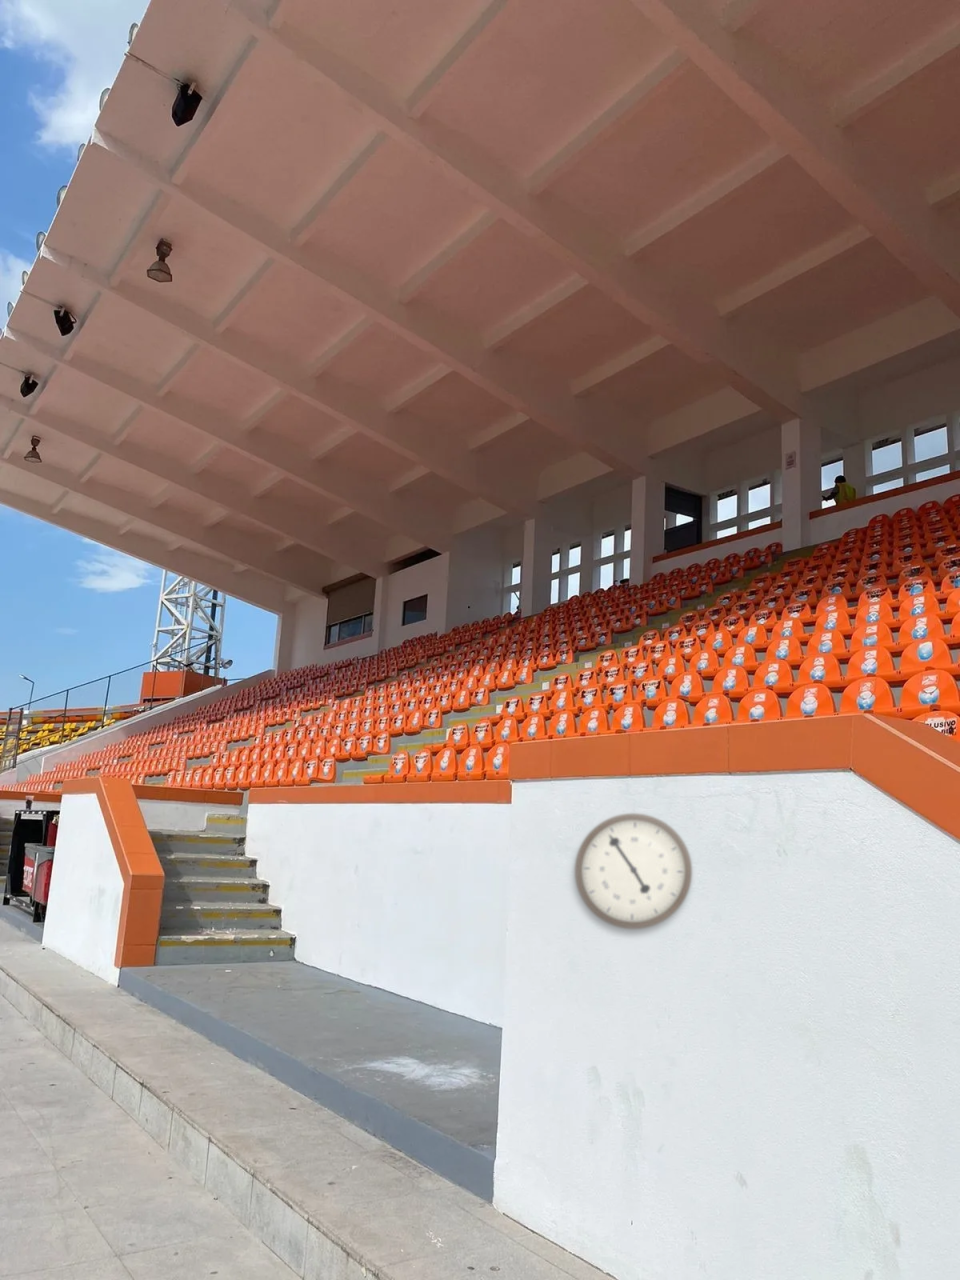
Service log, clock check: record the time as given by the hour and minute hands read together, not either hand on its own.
4:54
